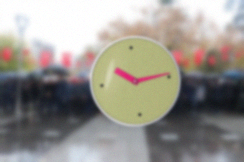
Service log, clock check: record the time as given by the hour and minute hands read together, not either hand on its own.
10:14
